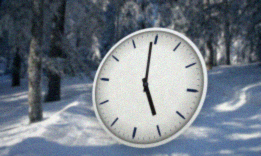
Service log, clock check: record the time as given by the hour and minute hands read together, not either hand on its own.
4:59
